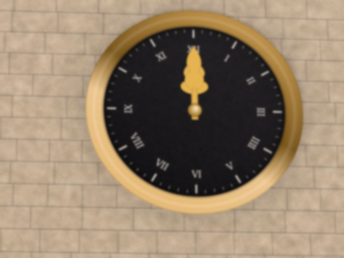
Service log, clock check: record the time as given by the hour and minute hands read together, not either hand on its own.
12:00
